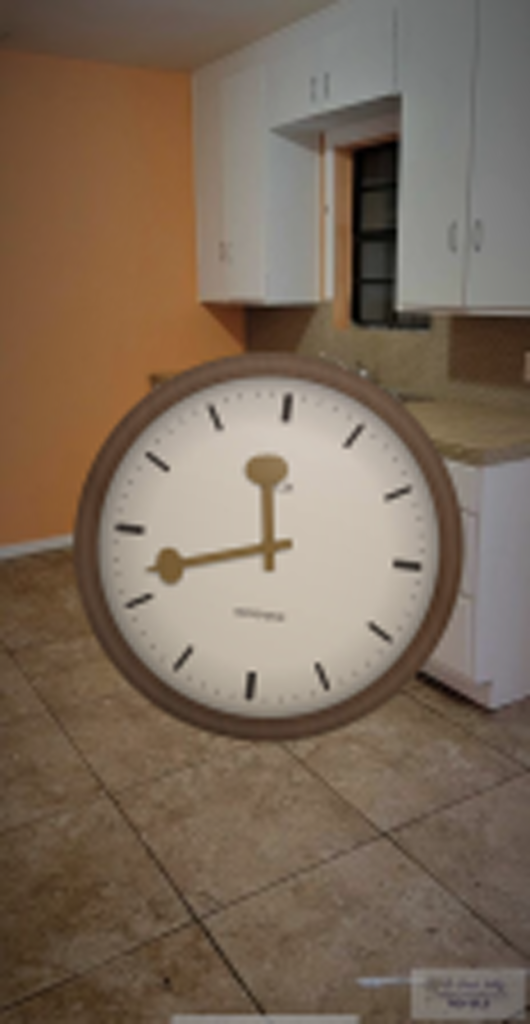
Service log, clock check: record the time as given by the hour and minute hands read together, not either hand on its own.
11:42
